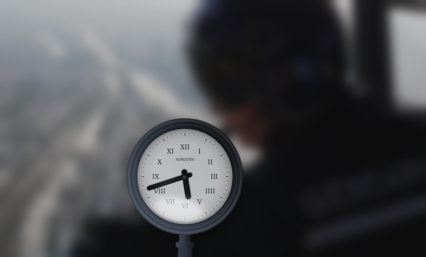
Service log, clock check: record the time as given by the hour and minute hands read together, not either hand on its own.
5:42
